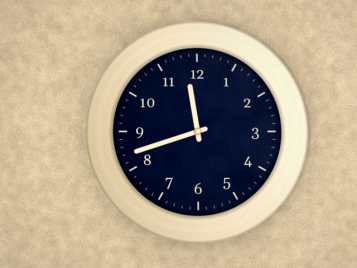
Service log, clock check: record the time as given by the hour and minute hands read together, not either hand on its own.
11:42
